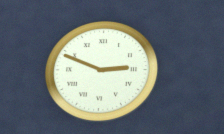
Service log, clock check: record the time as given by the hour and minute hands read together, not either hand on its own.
2:49
